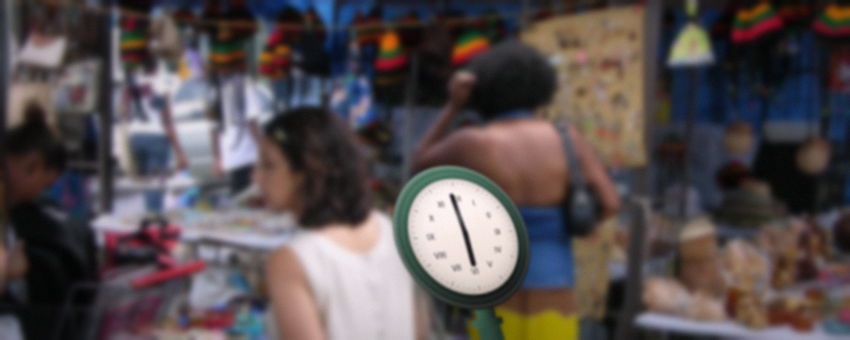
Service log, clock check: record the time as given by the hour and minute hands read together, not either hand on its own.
5:59
